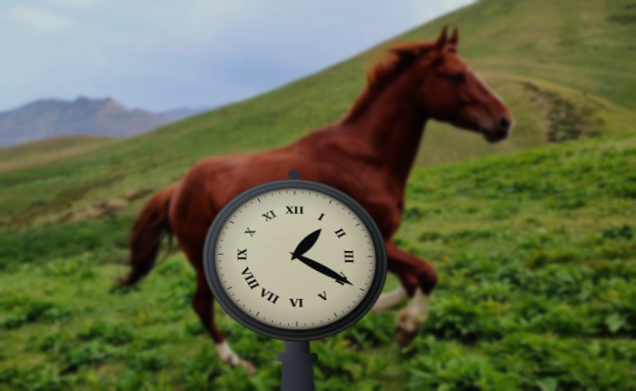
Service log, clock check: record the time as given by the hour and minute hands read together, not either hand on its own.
1:20
